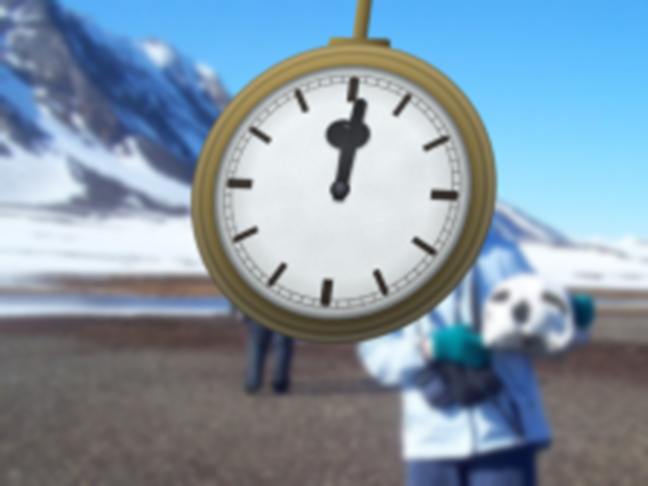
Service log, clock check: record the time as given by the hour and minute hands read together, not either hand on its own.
12:01
